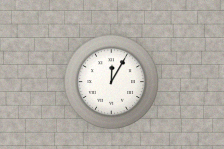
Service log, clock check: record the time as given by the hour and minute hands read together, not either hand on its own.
12:05
